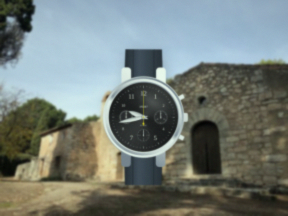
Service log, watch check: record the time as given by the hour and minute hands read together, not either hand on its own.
9:43
